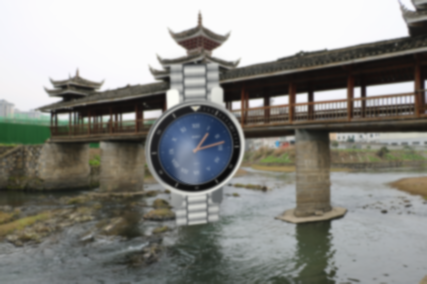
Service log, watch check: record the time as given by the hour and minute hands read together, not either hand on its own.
1:13
